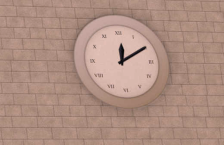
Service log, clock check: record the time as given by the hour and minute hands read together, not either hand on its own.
12:10
